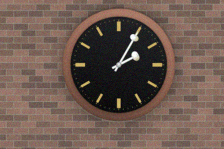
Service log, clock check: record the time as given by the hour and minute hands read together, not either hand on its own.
2:05
